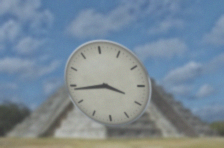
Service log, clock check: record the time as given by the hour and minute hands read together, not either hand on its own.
3:44
